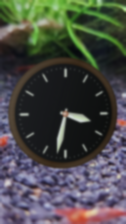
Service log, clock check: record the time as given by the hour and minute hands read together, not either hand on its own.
3:32
